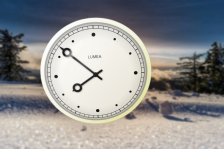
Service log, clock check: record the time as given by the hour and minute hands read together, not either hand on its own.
7:52
